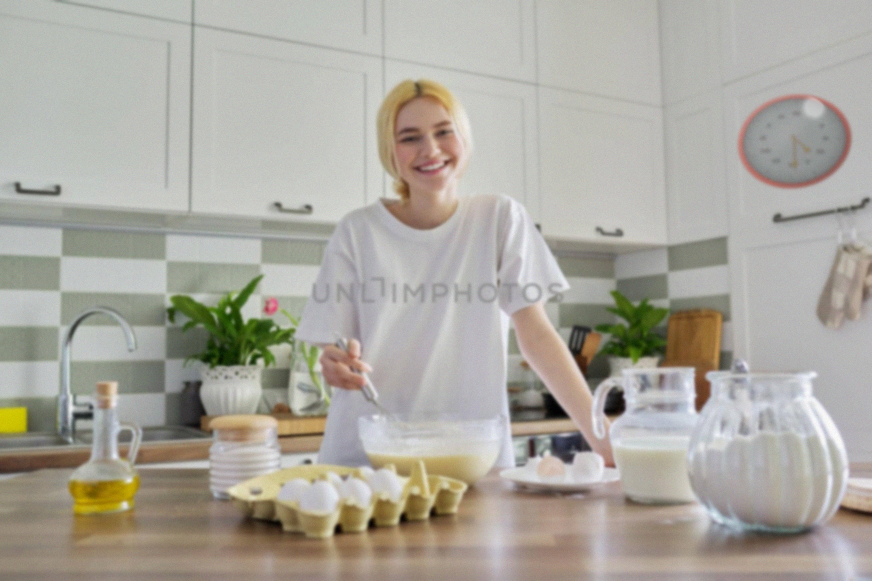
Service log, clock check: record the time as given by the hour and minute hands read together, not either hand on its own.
4:29
